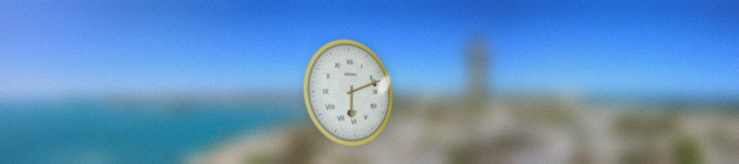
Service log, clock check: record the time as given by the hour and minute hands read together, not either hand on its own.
6:12
